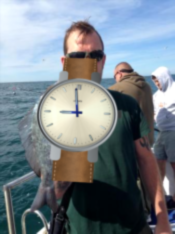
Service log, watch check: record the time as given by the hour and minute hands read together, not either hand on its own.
8:59
